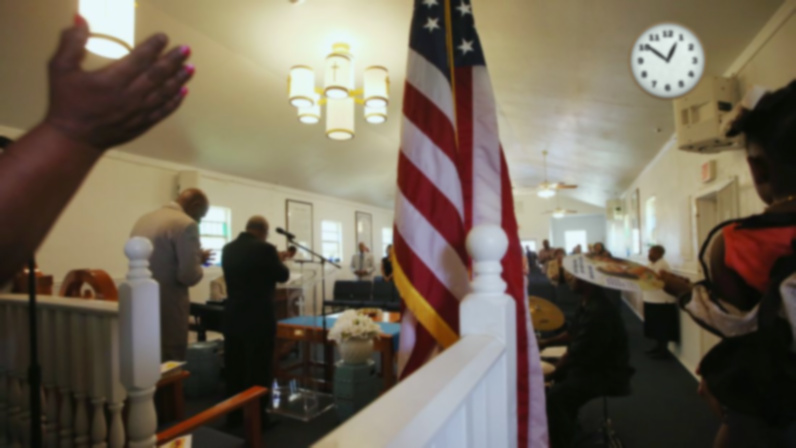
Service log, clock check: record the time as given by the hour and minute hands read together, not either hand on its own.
12:51
